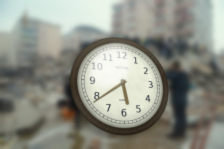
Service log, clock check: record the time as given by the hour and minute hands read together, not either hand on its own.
5:39
